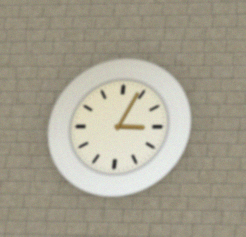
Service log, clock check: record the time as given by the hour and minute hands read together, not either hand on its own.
3:04
